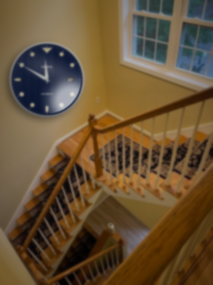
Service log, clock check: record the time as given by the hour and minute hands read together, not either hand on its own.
11:50
